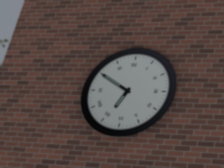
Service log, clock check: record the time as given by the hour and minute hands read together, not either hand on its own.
6:50
